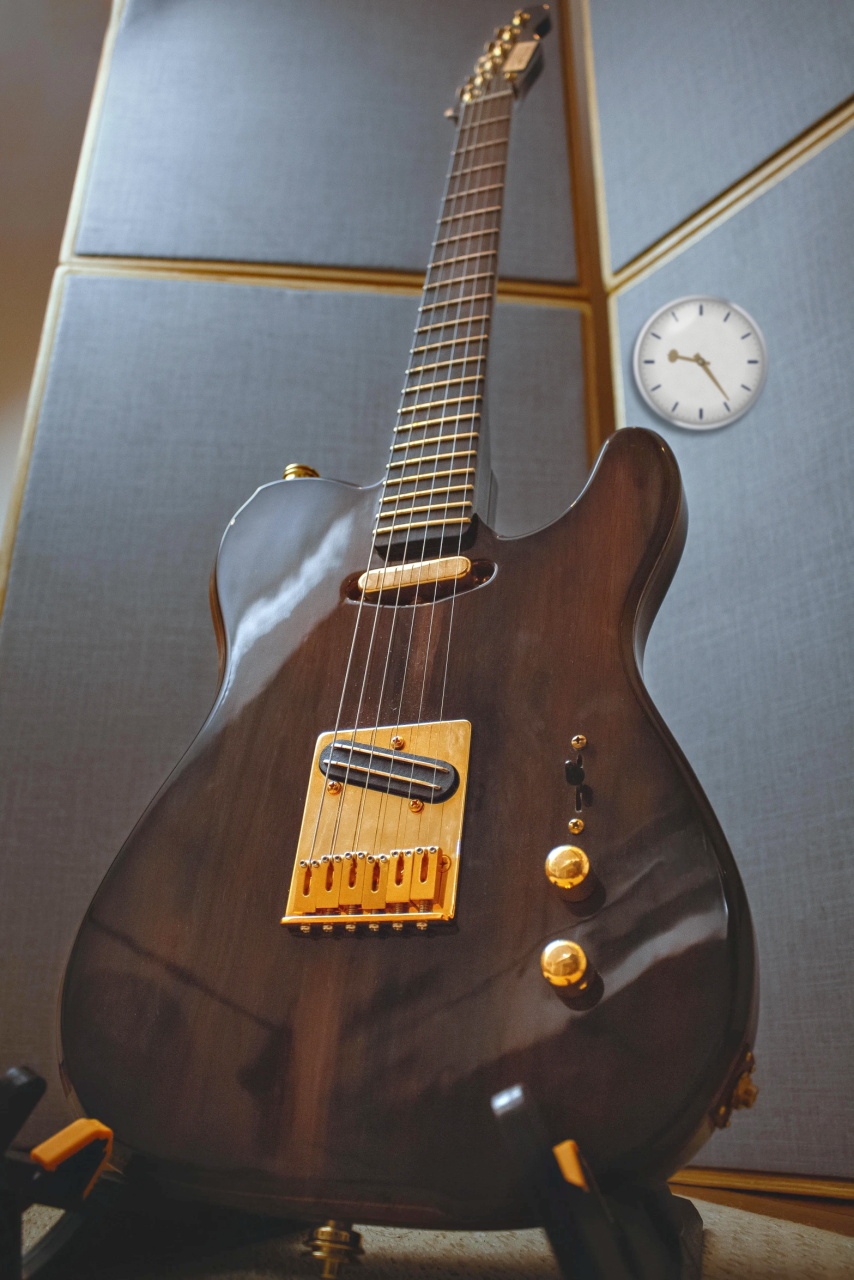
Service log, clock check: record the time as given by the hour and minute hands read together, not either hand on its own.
9:24
